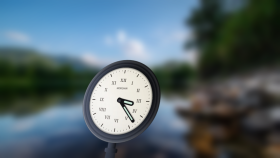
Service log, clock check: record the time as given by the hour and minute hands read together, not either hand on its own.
3:23
